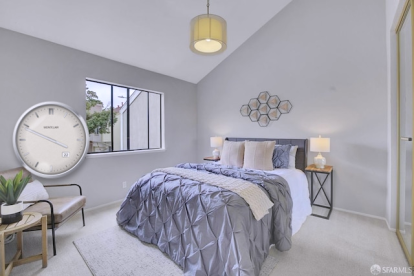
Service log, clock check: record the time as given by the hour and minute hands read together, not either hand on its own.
3:49
